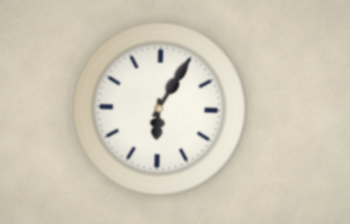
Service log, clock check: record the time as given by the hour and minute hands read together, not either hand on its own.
6:05
